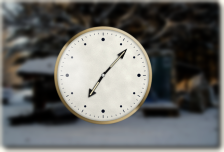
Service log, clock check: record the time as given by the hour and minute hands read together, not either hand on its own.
7:07
